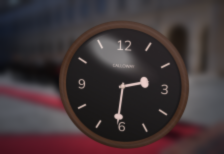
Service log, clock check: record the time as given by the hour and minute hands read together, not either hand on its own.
2:31
